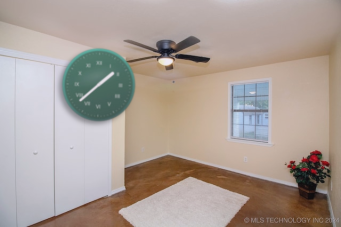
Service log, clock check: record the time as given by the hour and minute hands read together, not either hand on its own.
1:38
